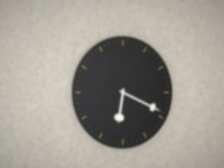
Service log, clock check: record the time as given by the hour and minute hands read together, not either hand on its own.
6:19
